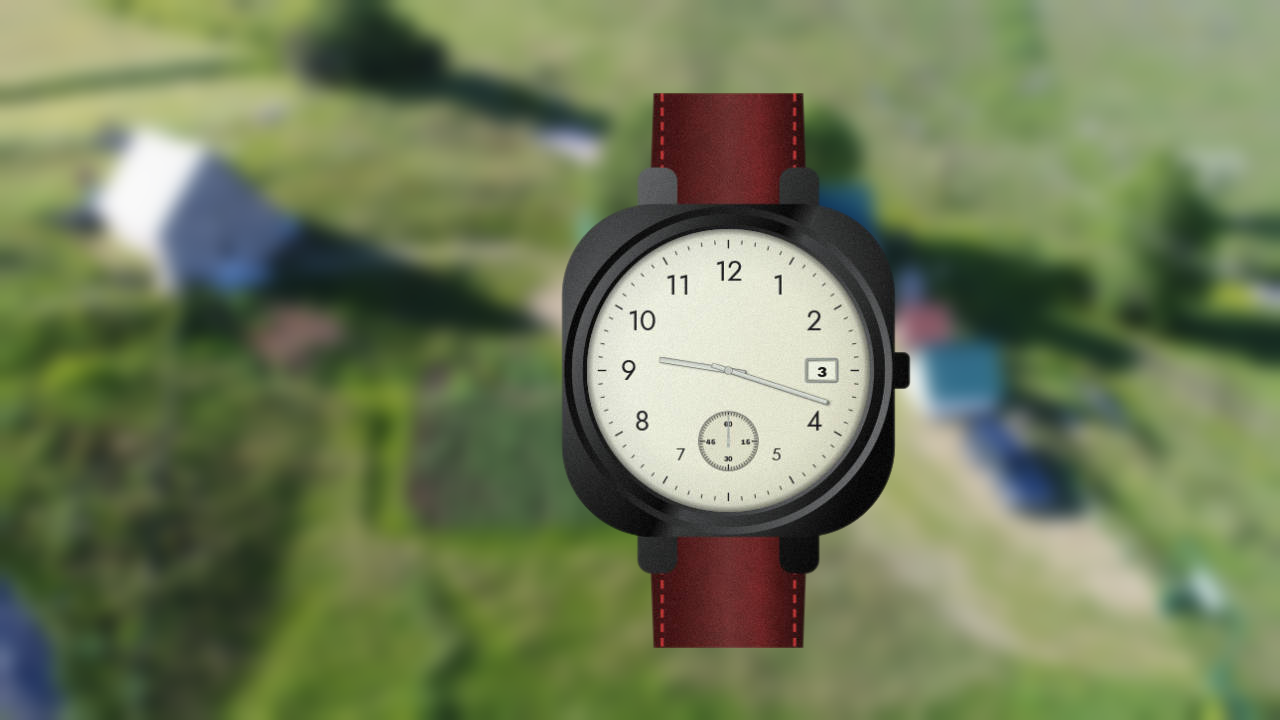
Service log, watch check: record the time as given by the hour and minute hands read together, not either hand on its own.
9:18
